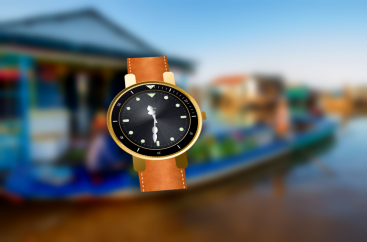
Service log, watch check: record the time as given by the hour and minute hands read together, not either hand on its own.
11:31
